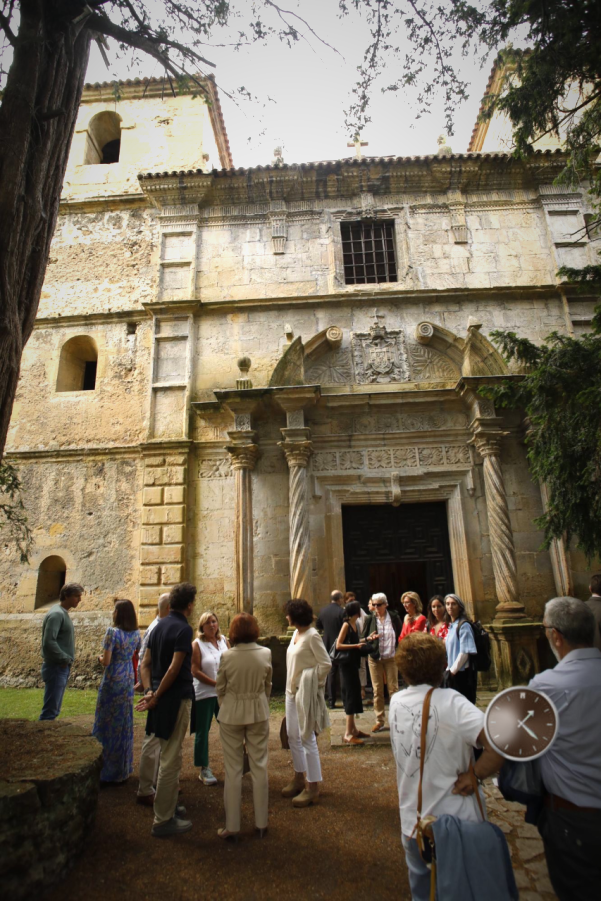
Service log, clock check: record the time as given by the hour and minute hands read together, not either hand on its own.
1:22
